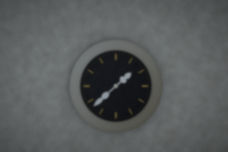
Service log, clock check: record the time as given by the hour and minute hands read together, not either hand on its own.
1:38
